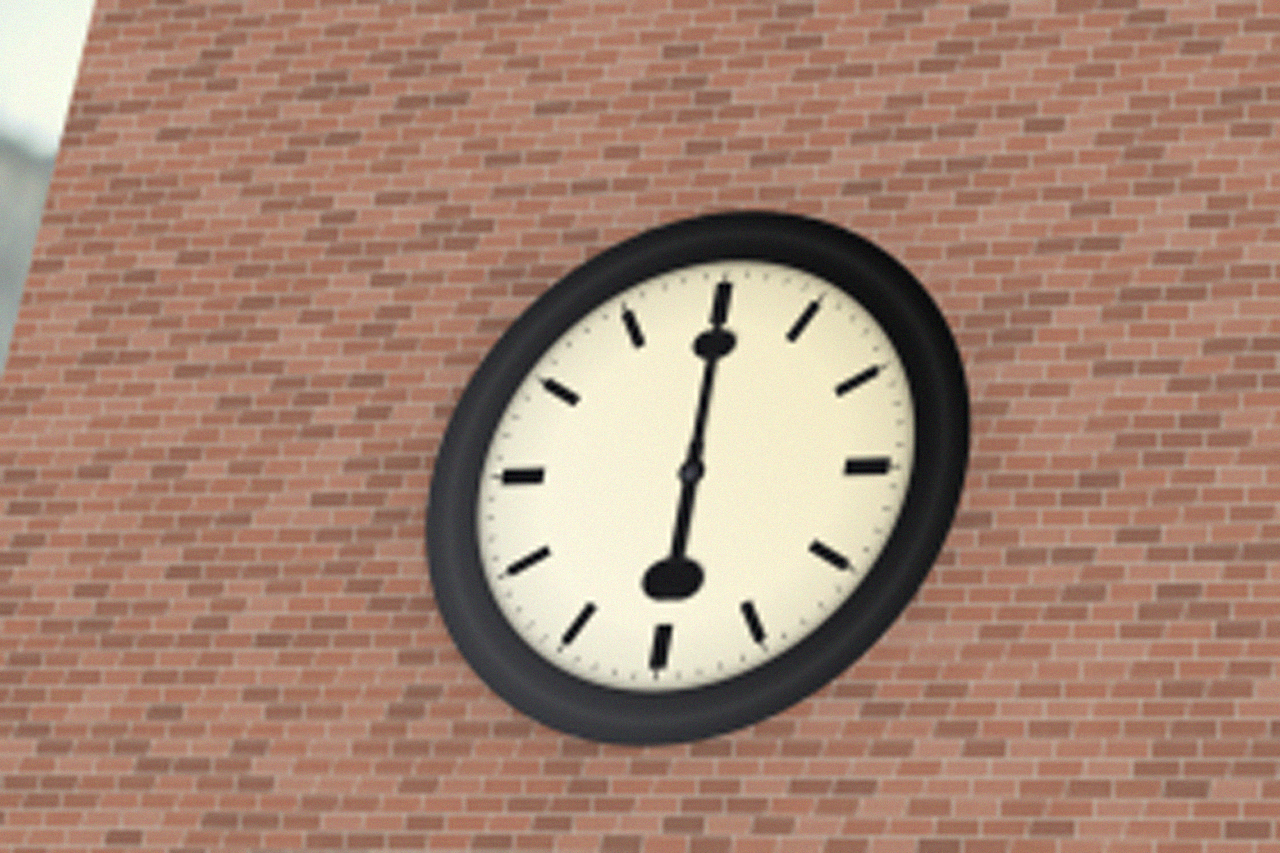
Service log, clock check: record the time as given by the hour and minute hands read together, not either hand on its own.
6:00
